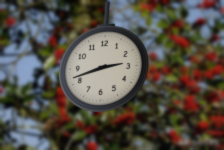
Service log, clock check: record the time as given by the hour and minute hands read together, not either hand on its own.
2:42
